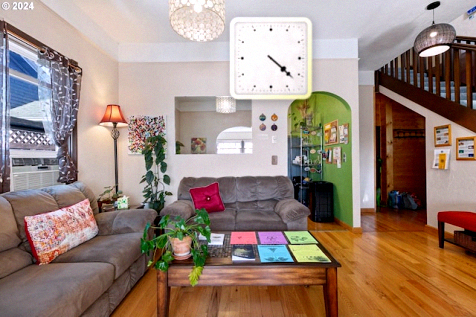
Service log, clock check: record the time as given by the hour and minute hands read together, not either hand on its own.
4:22
